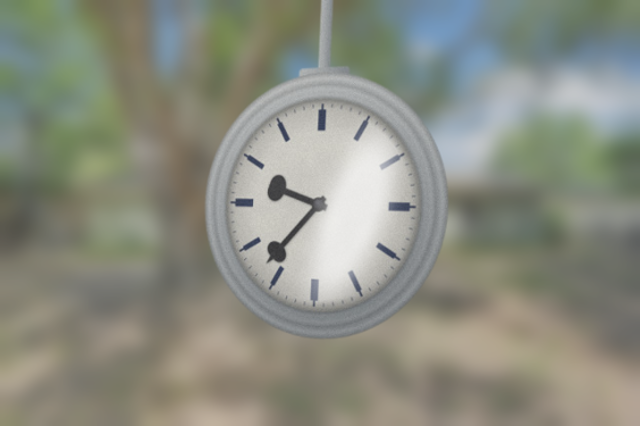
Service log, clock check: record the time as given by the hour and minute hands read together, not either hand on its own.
9:37
